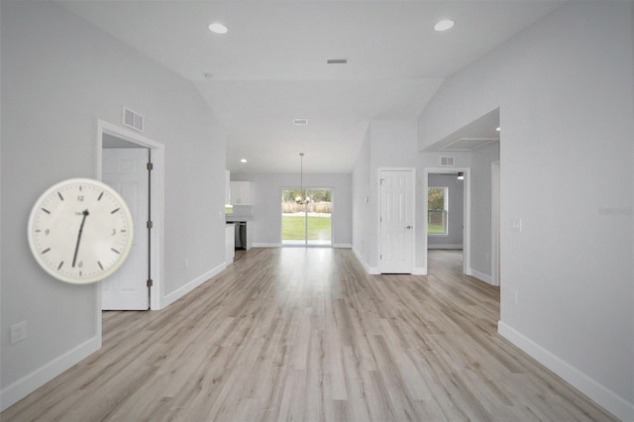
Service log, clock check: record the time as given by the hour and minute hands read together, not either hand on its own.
12:32
